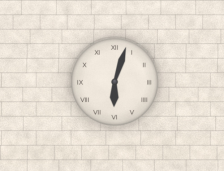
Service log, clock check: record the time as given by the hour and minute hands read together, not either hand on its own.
6:03
